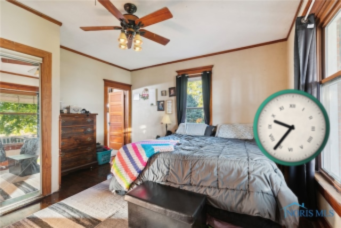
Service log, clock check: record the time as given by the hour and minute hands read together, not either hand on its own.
9:36
